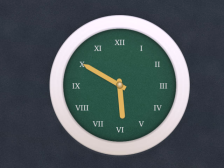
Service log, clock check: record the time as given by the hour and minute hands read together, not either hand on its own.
5:50
